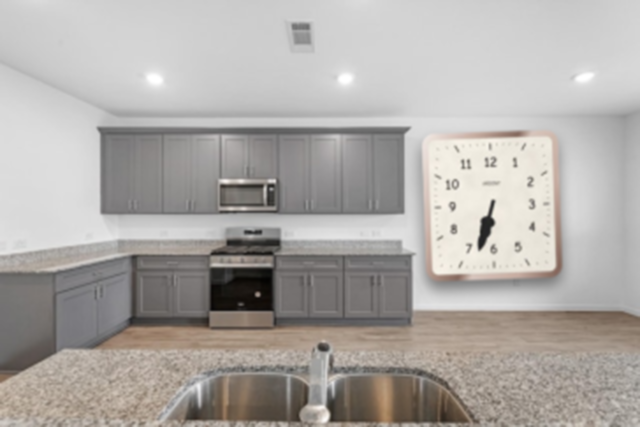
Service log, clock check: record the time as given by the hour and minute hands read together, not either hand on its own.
6:33
